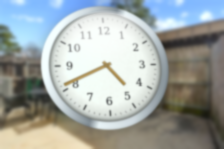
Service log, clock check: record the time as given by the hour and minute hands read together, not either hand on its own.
4:41
